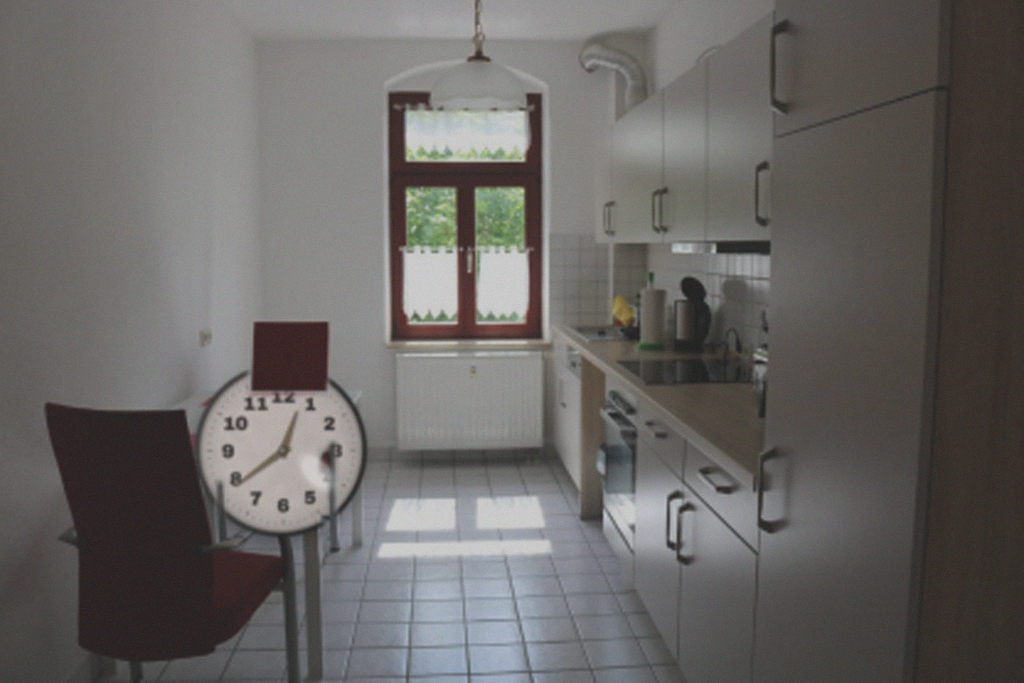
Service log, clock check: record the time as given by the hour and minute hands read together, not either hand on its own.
12:39
